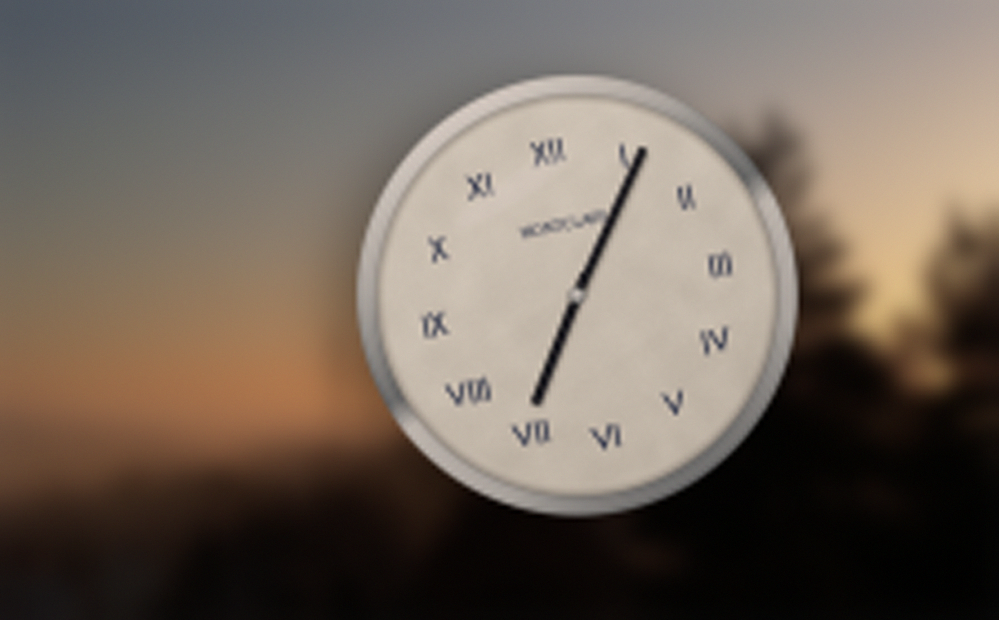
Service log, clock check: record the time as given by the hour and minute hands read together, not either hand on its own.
7:06
